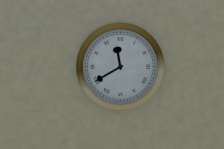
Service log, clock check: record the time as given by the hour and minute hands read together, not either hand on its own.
11:40
